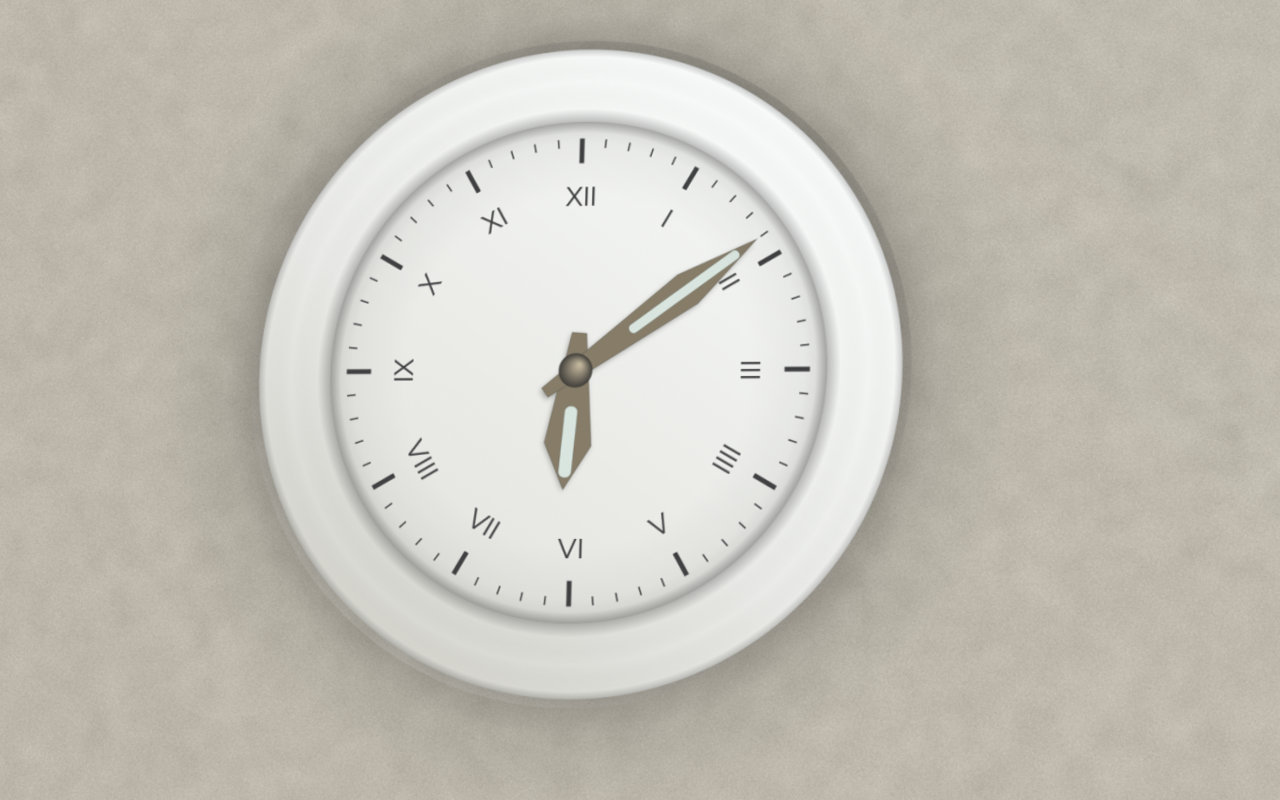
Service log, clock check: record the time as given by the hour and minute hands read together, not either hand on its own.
6:09
